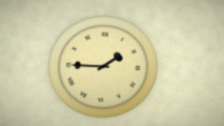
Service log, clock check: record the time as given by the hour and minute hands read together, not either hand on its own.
1:45
